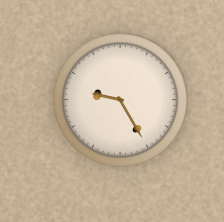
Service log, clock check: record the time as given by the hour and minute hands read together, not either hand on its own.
9:25
